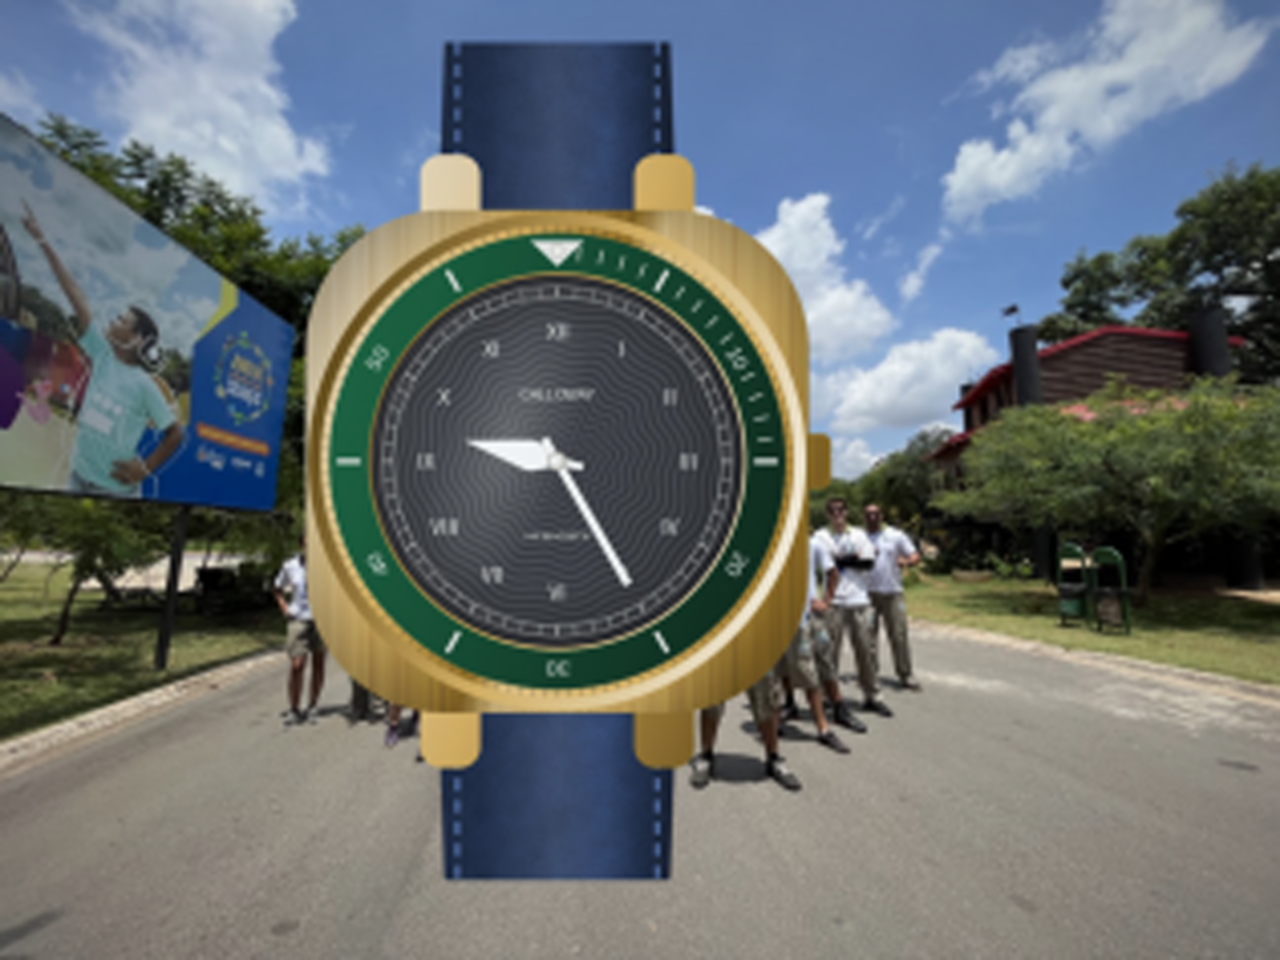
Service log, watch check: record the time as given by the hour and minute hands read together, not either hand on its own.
9:25
